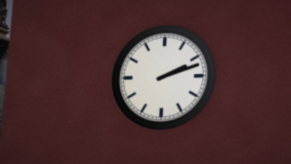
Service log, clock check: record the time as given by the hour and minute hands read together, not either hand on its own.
2:12
